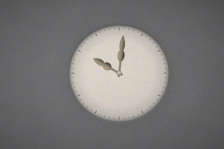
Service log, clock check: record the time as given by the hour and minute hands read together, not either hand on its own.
10:01
